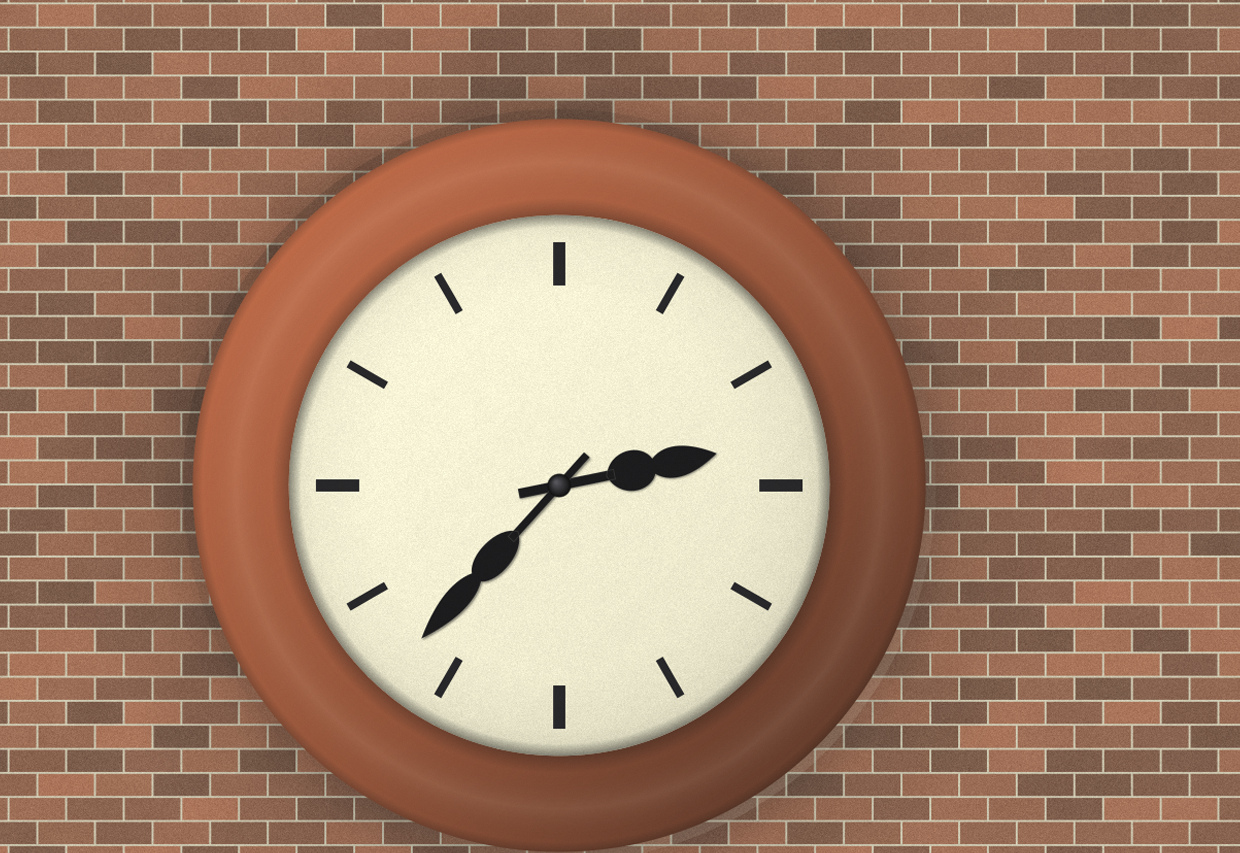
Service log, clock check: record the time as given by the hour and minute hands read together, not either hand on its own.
2:37
